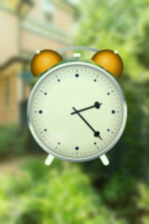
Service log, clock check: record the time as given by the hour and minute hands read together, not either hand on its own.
2:23
